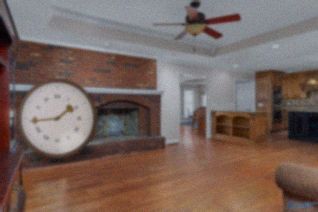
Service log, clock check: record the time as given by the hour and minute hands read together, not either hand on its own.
1:44
